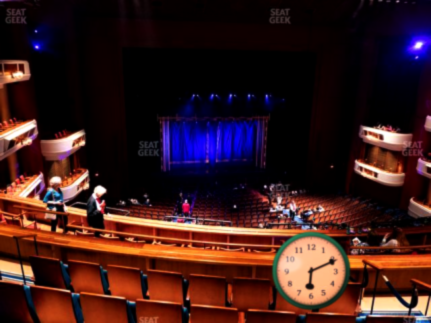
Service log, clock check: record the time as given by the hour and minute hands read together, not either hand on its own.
6:11
